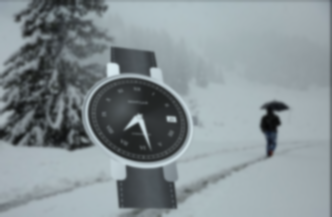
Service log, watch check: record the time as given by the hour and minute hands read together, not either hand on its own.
7:28
